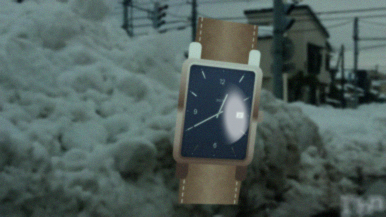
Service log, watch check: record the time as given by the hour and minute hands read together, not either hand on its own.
12:40
